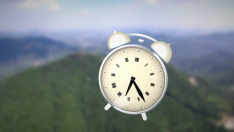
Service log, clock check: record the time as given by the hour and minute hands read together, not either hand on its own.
6:23
